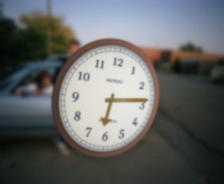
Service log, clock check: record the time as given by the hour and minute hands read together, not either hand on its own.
6:14
